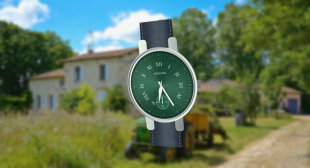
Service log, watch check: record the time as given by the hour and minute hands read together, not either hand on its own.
6:25
